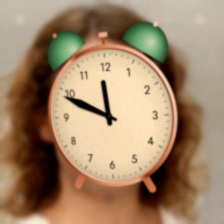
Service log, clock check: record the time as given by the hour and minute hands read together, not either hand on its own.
11:49
